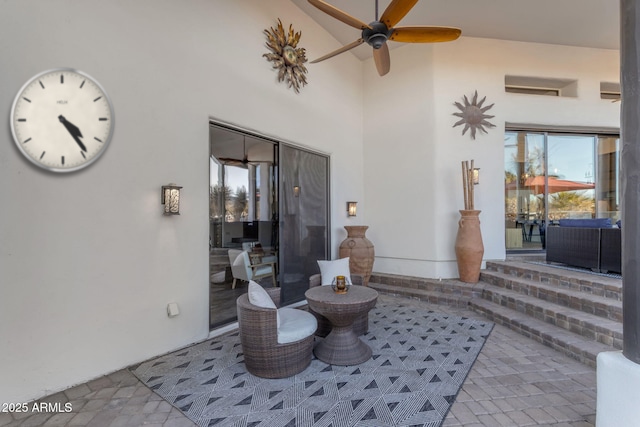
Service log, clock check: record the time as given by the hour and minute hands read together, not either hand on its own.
4:24
